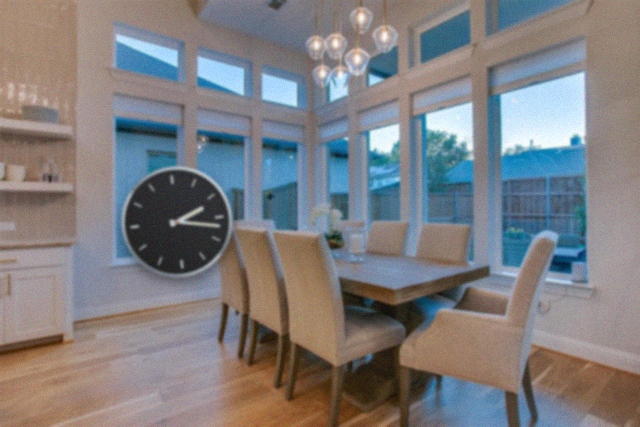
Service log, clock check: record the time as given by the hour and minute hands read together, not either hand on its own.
2:17
